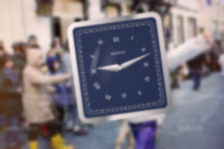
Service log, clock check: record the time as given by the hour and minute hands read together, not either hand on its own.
9:12
